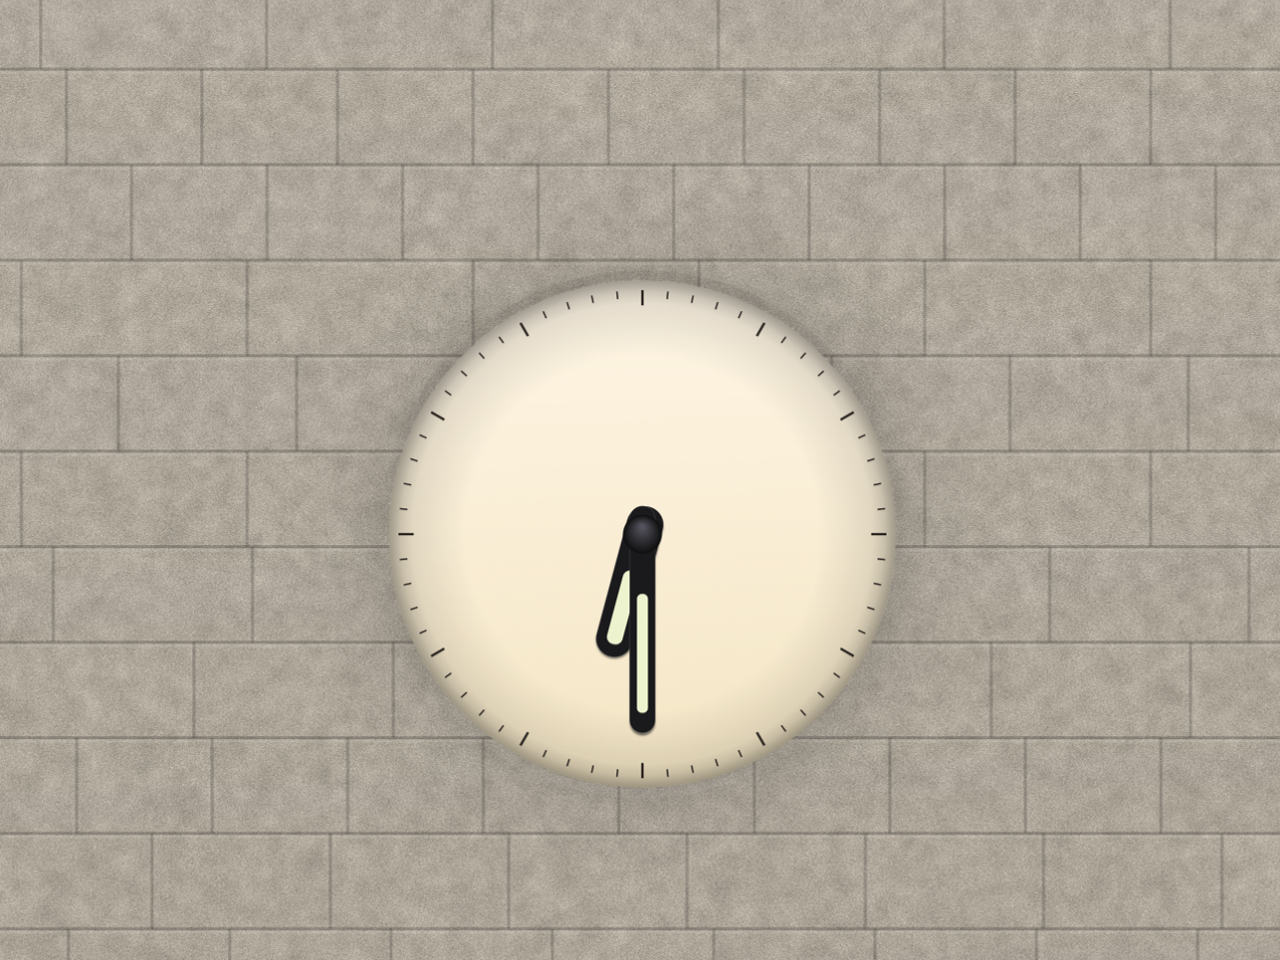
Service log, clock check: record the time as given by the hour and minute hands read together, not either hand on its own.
6:30
